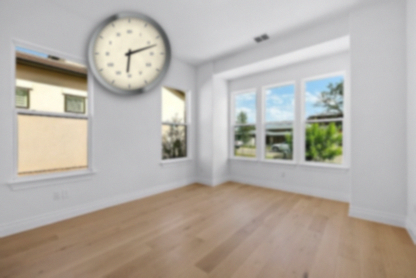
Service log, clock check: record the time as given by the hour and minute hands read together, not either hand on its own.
6:12
